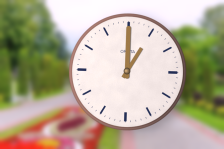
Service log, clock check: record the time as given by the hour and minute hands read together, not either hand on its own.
1:00
